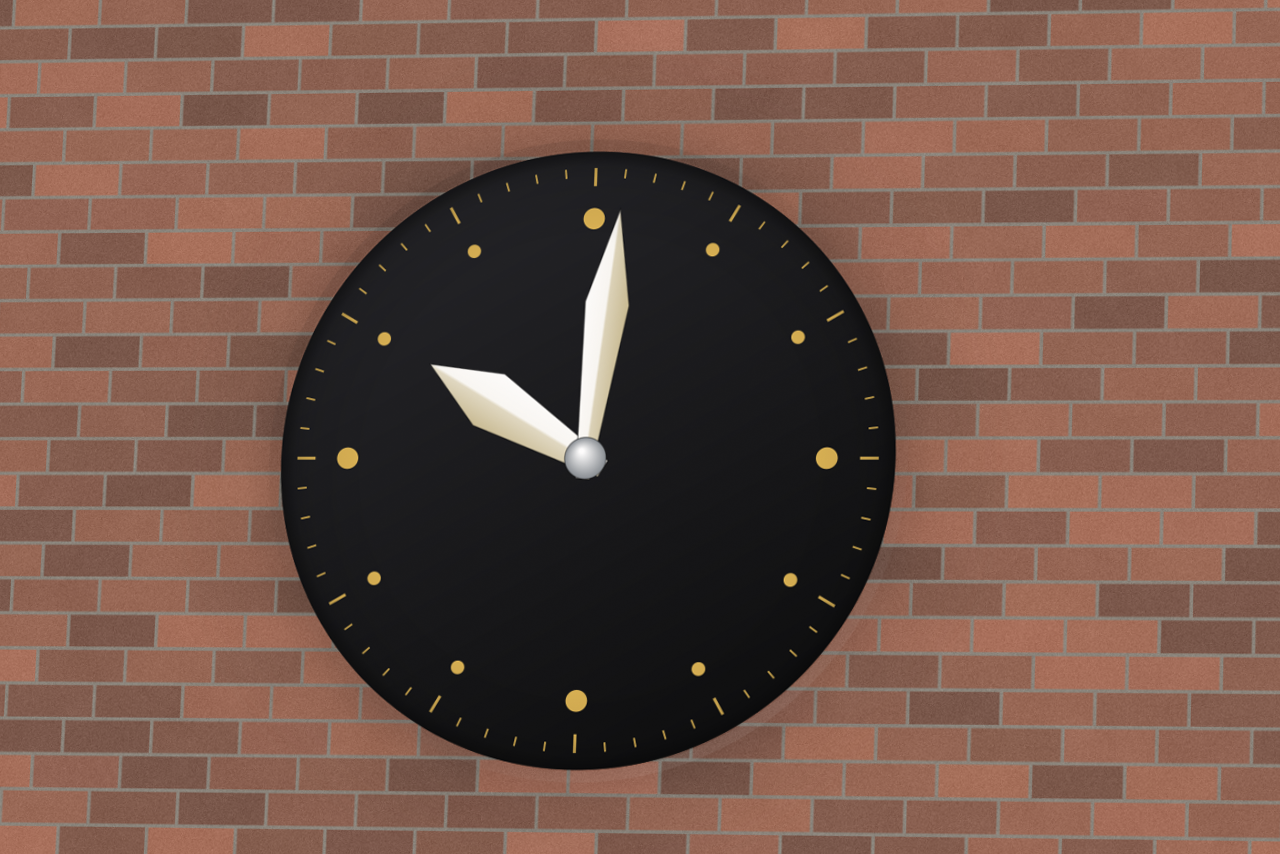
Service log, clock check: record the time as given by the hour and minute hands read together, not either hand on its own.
10:01
